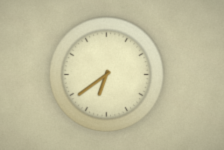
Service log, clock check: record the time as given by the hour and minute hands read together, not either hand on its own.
6:39
